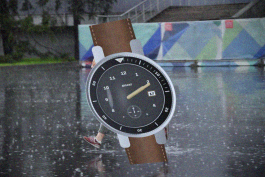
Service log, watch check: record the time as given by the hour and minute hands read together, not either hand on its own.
2:11
